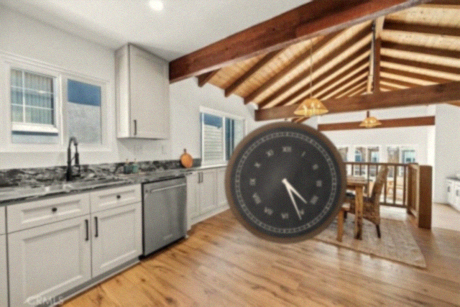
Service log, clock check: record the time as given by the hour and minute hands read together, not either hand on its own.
4:26
